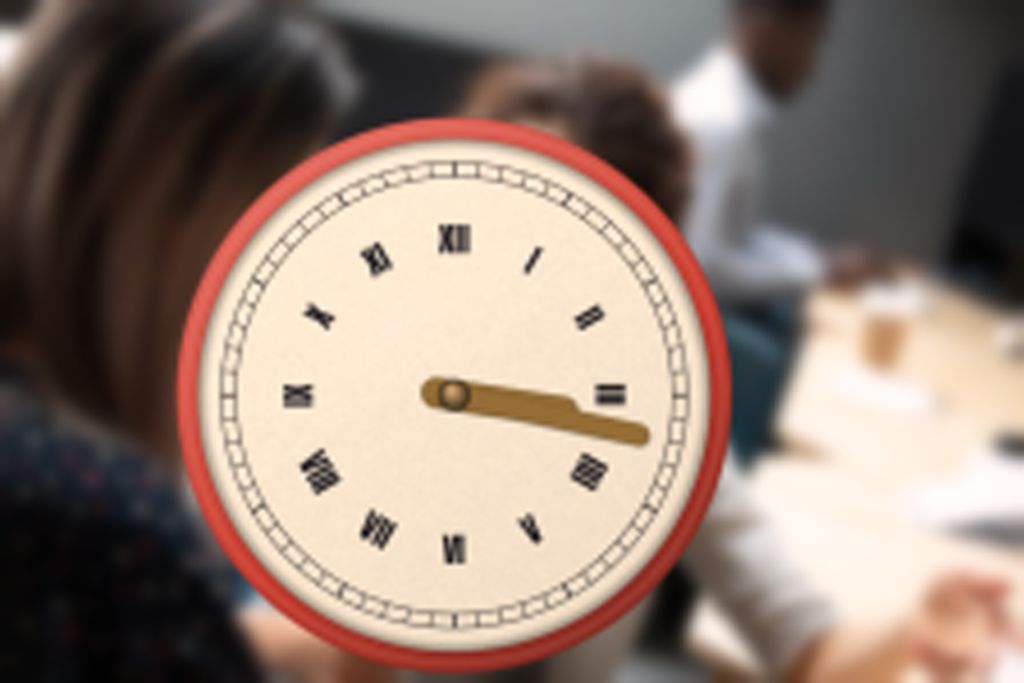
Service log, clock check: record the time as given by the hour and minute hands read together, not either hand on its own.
3:17
